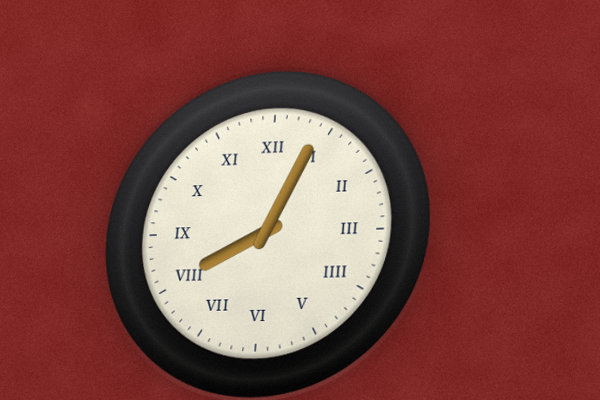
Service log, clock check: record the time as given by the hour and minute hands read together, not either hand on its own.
8:04
